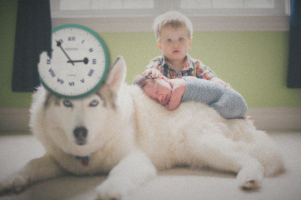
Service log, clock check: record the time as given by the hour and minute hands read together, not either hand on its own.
2:54
